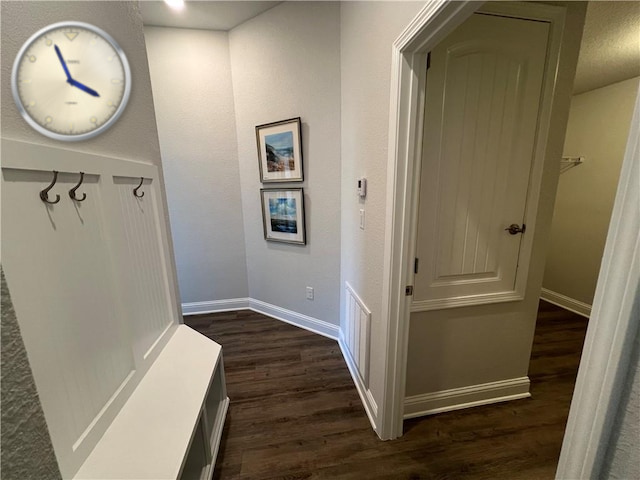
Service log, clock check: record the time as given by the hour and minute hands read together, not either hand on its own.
3:56
